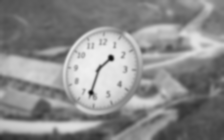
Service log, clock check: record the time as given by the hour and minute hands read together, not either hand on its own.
1:32
